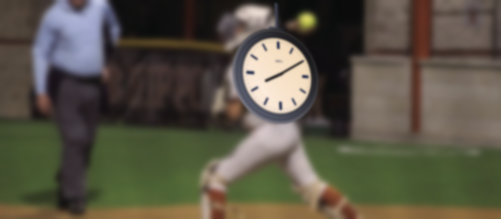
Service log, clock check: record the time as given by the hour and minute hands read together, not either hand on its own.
8:10
